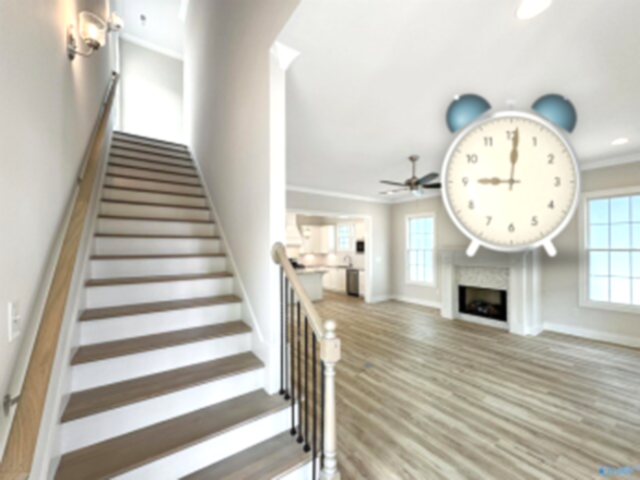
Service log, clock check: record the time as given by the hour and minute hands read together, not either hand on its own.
9:01
